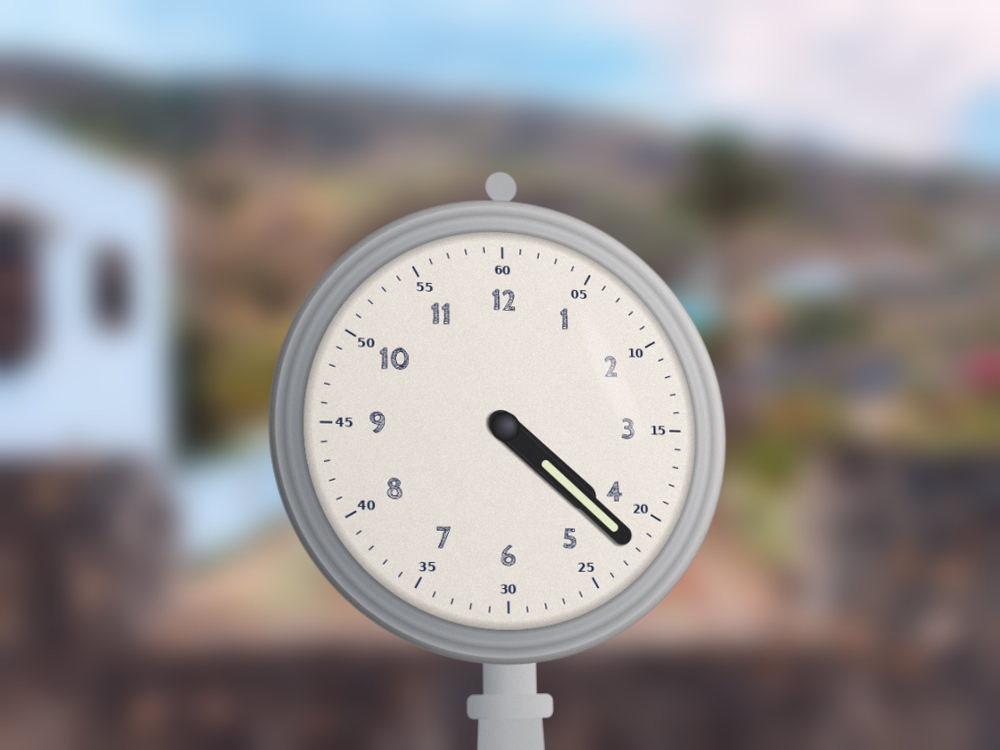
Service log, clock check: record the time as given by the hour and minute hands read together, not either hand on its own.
4:22
